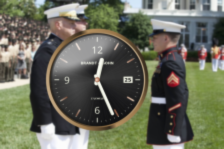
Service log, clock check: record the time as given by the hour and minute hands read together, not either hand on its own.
12:26
